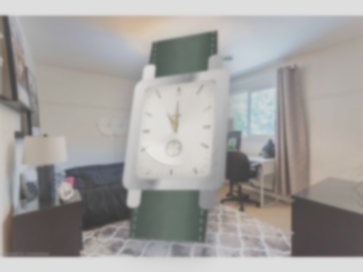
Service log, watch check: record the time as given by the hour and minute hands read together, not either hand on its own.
11:00
